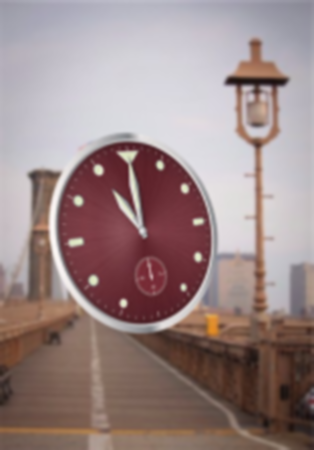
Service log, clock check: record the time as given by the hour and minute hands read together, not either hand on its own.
11:00
